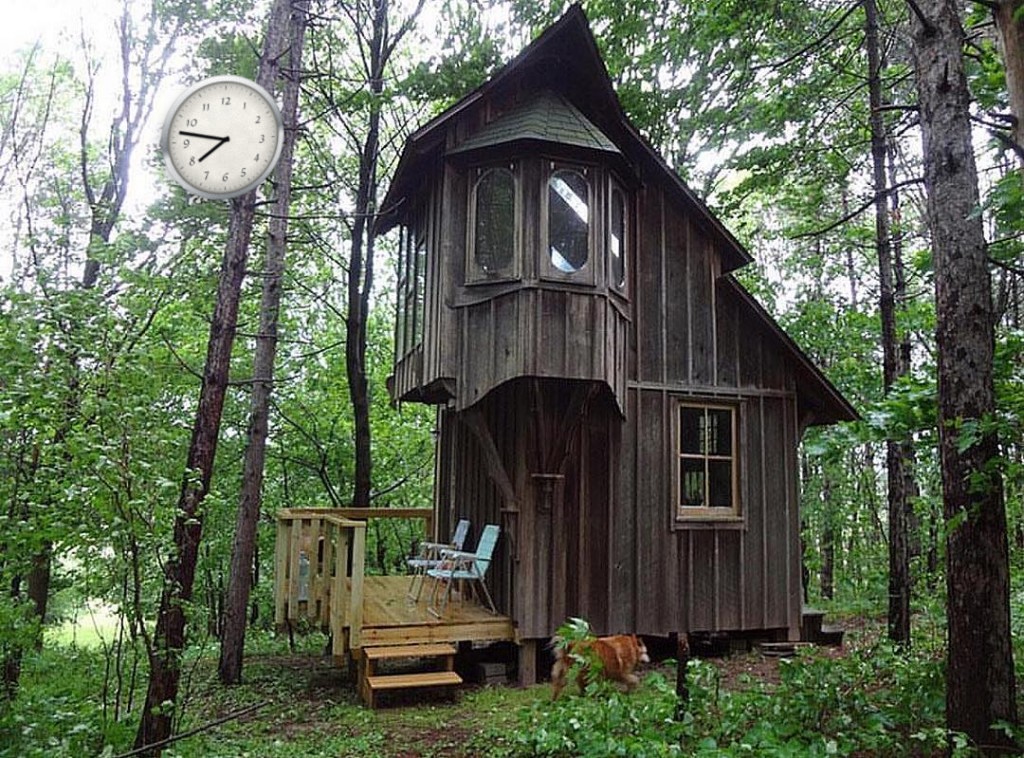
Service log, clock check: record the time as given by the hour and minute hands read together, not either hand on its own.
7:47
